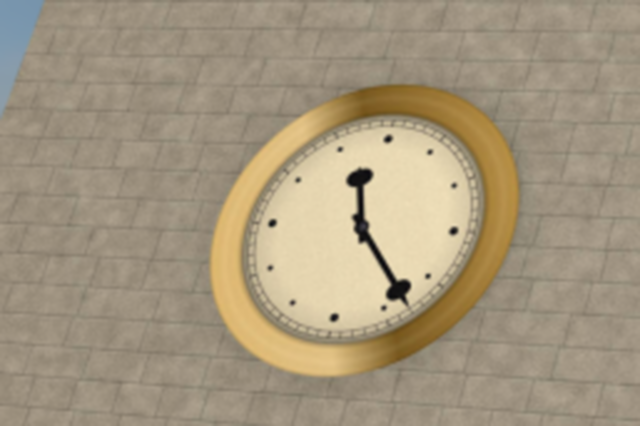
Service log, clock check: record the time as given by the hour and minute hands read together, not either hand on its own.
11:23
